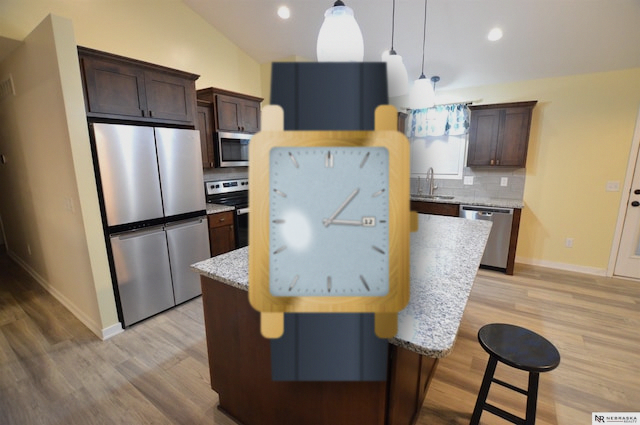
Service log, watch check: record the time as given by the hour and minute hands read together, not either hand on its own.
3:07
